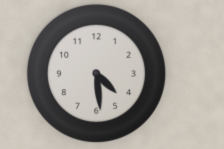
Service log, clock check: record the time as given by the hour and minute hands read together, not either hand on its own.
4:29
